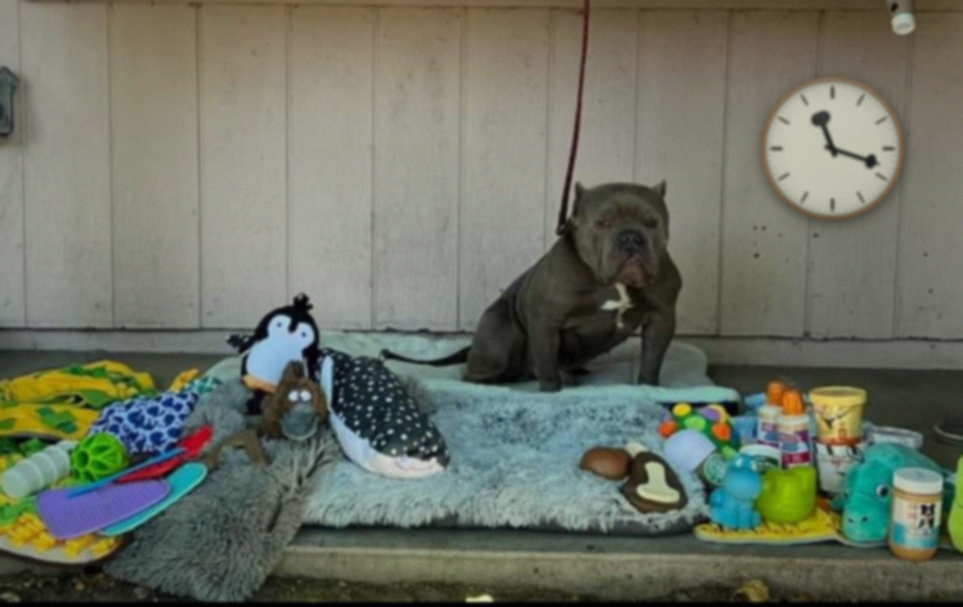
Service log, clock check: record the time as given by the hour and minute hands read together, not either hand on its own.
11:18
